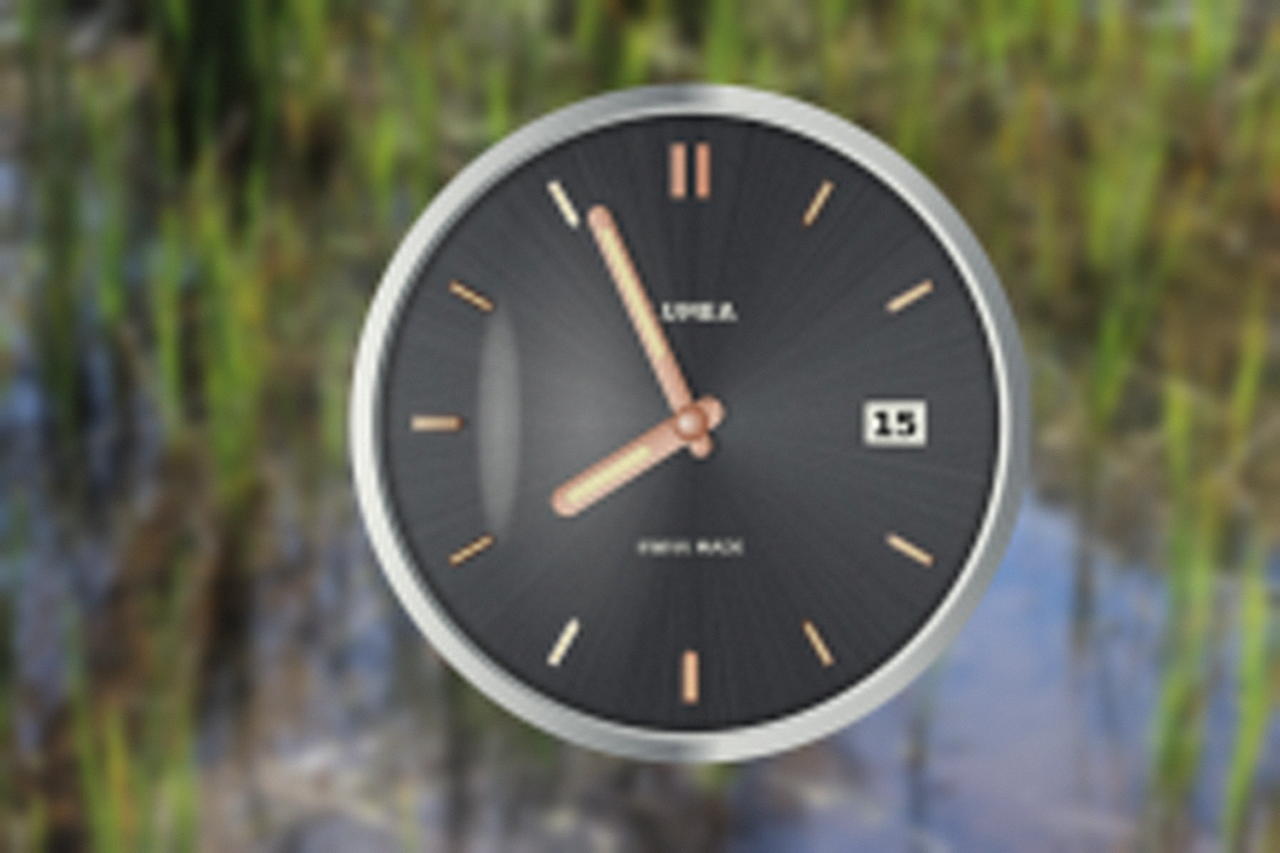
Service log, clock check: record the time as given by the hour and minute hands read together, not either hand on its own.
7:56
